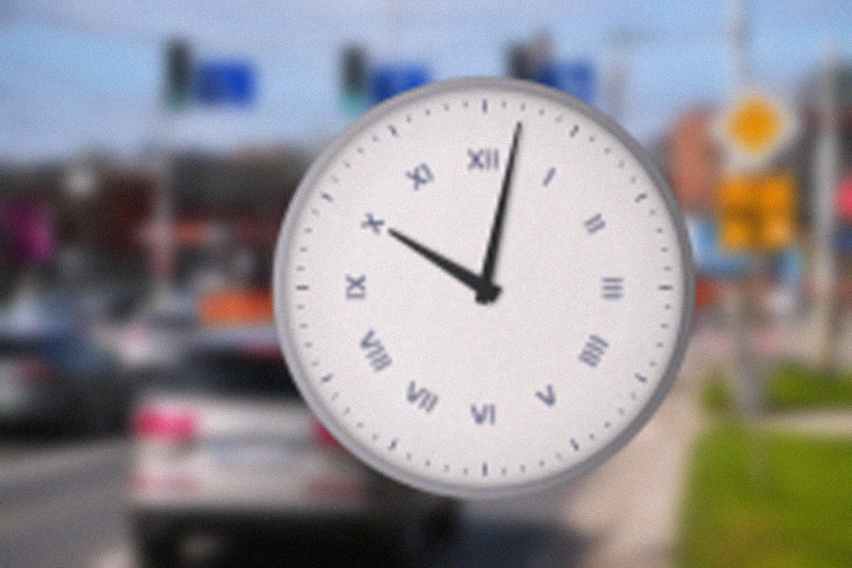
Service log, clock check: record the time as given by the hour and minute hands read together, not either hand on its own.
10:02
